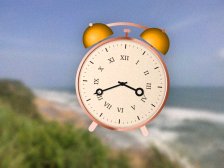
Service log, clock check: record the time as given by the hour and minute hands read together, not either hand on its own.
3:41
